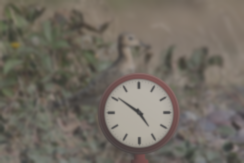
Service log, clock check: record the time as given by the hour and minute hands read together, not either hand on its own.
4:51
